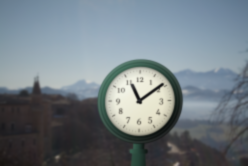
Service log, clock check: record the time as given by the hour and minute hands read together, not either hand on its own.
11:09
